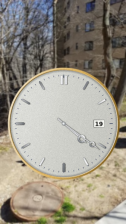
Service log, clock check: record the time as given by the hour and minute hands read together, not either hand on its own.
4:21
